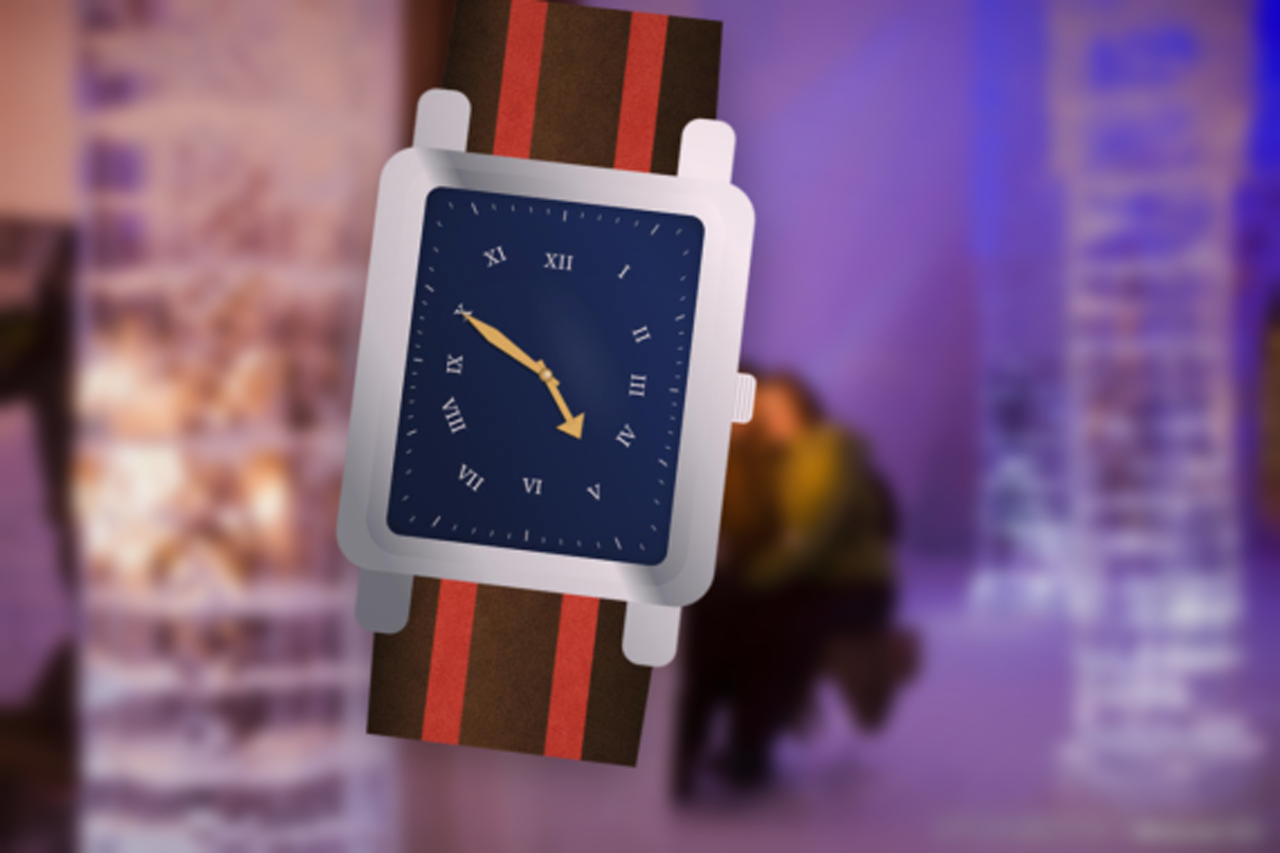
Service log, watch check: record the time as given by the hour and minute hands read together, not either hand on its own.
4:50
